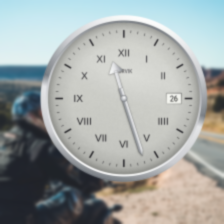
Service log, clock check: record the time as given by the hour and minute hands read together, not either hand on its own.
11:27
